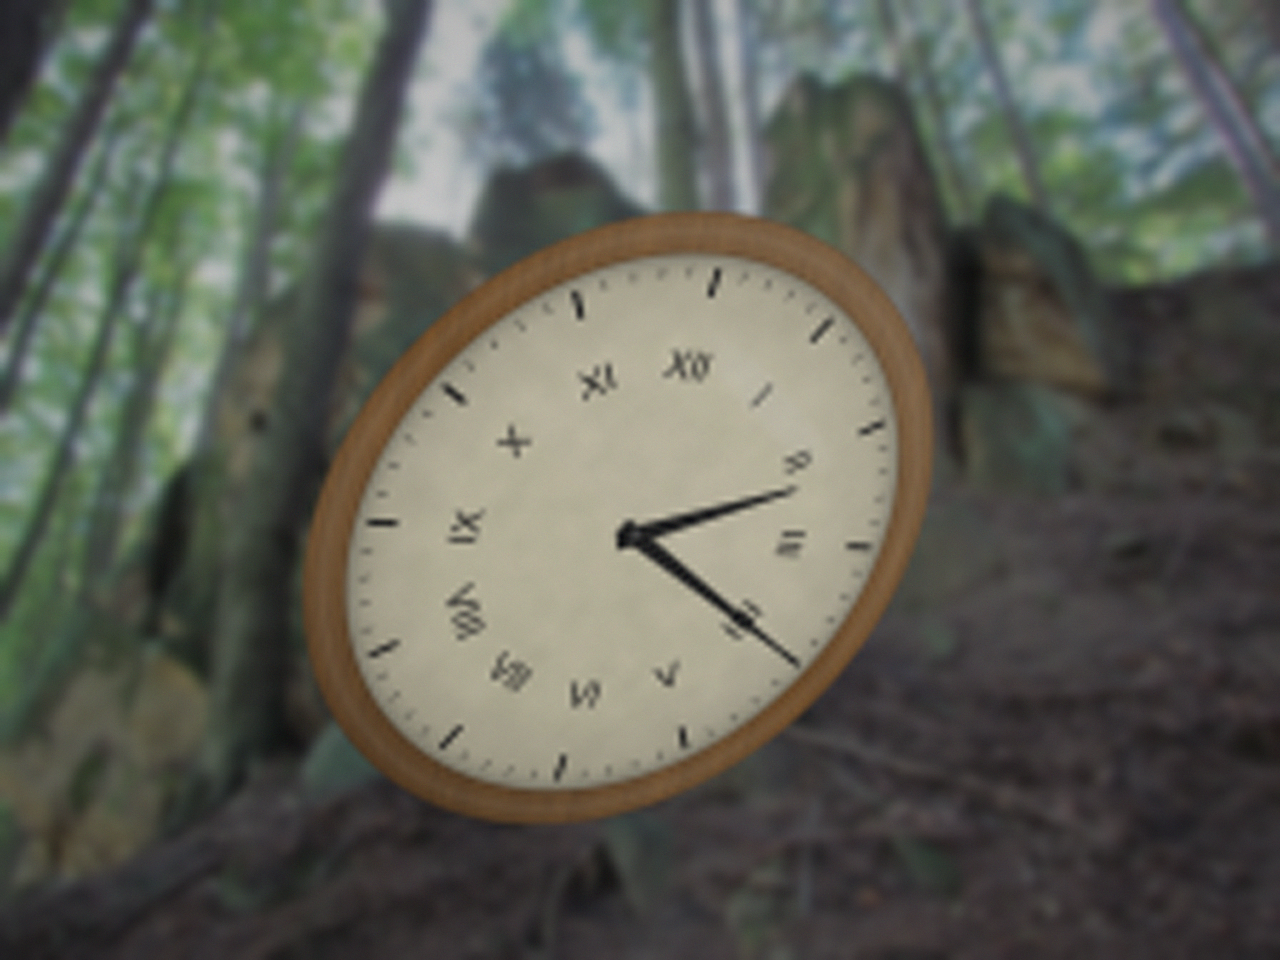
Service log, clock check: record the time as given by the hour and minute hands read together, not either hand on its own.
2:20
